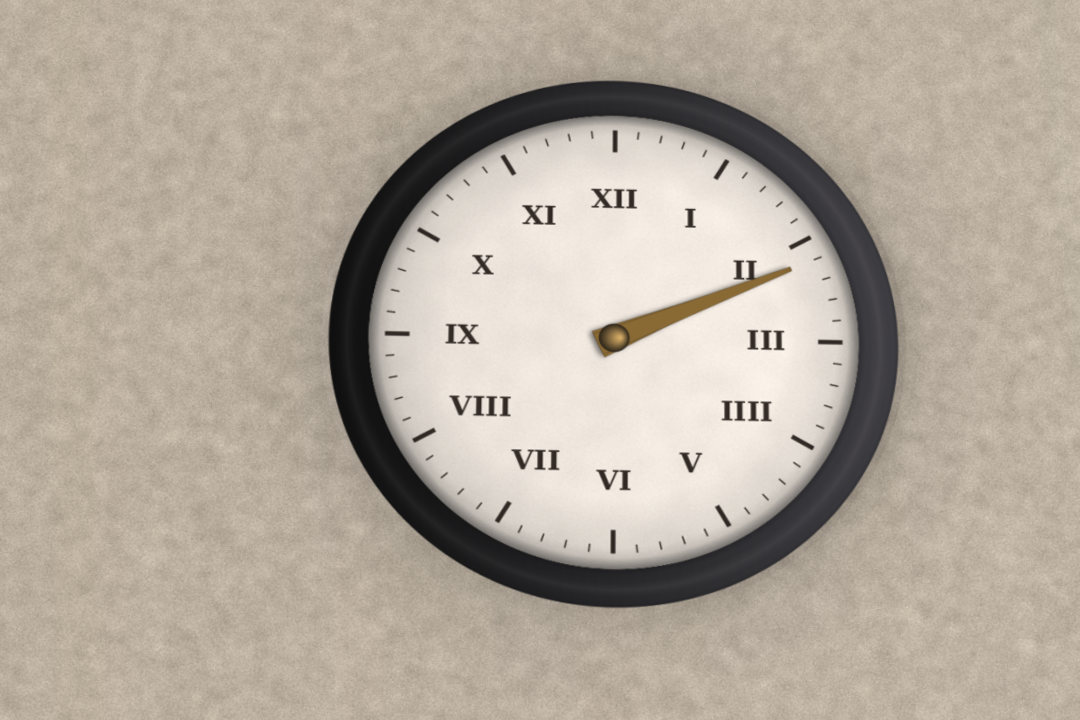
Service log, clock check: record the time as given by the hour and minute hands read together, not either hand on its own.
2:11
